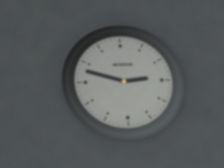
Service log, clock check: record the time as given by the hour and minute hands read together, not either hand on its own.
2:48
